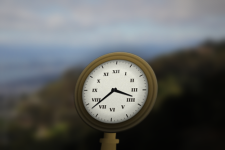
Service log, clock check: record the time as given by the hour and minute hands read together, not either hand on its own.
3:38
